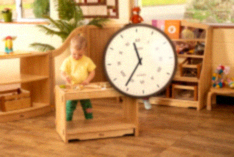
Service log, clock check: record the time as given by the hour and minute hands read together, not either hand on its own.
11:36
